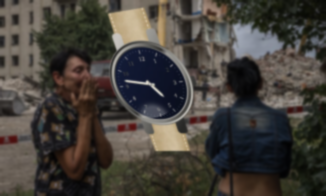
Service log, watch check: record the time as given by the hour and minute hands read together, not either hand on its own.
4:47
